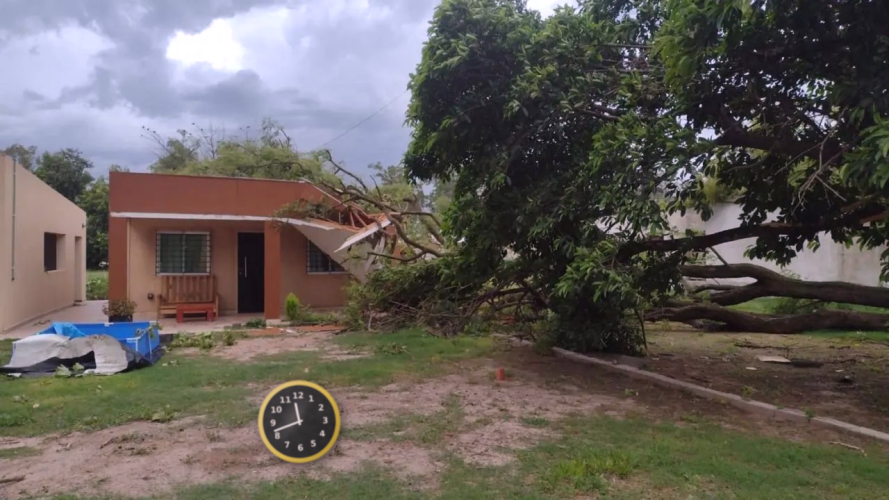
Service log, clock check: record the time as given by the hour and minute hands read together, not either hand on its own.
11:42
